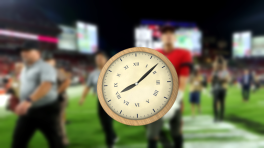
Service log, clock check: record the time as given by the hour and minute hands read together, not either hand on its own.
8:08
